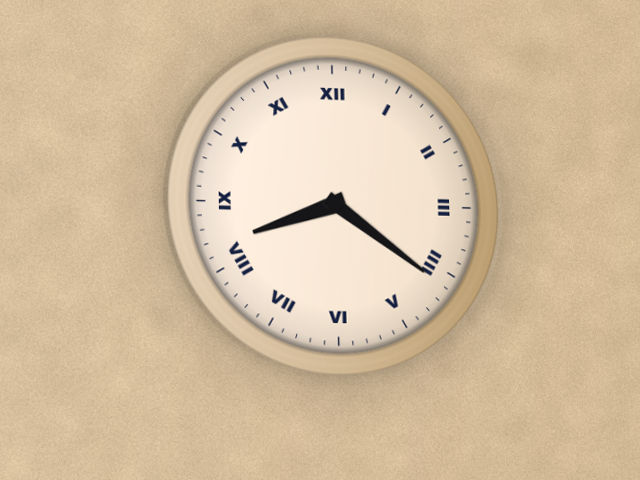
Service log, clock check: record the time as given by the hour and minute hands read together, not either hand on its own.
8:21
